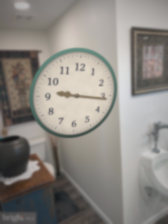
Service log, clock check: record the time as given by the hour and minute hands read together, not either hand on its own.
9:16
